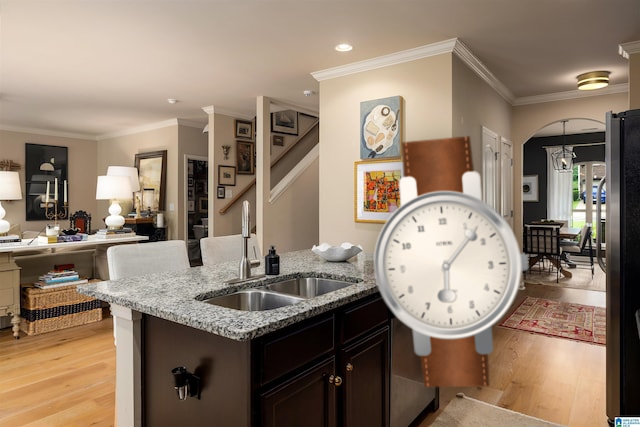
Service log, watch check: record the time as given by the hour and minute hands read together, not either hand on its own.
6:07
